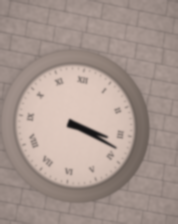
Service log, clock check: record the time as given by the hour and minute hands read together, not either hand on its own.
3:18
